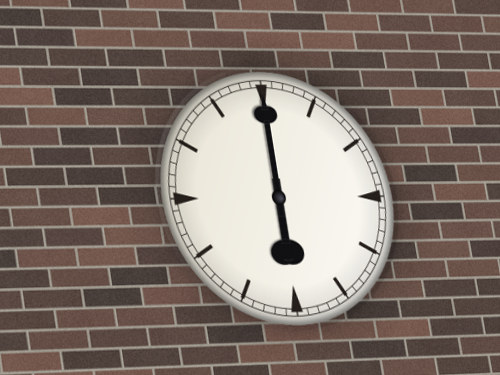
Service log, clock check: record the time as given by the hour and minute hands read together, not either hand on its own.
6:00
